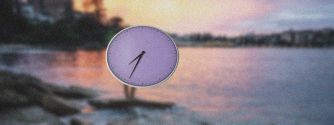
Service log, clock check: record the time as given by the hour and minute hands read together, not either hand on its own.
7:34
